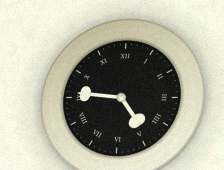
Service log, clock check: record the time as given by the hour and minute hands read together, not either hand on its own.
4:46
